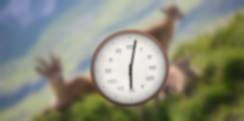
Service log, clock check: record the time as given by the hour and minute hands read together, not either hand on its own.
6:02
